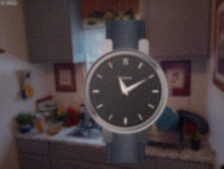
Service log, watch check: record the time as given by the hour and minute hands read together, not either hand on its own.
11:10
